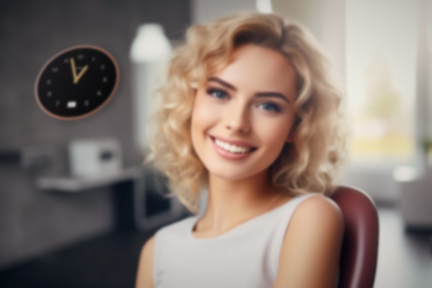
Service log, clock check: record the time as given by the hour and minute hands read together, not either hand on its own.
12:57
